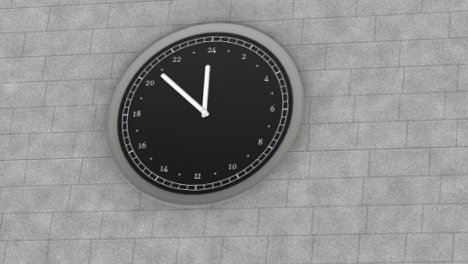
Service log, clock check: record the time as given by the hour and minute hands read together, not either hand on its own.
23:52
